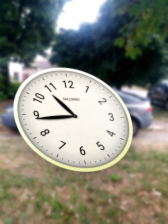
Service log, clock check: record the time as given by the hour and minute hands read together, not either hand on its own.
10:44
